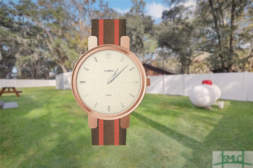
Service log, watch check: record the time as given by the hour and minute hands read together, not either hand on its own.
1:08
